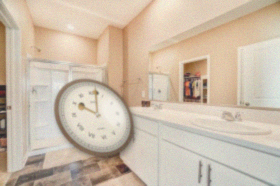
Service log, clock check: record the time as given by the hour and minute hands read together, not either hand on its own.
10:02
